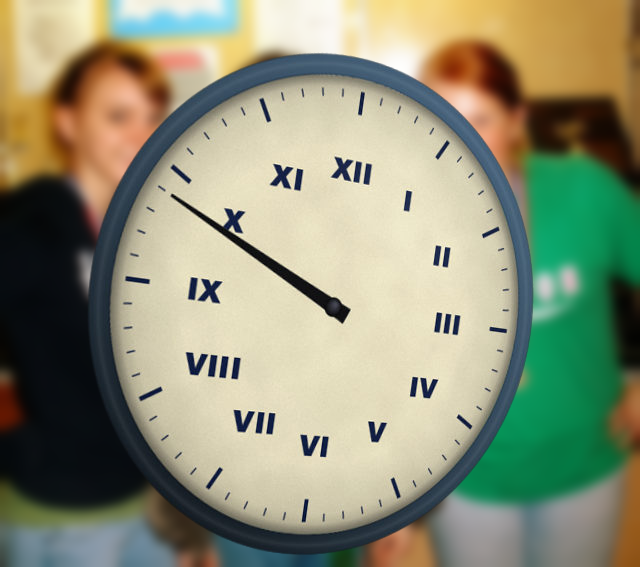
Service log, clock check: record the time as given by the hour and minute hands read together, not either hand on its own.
9:49
